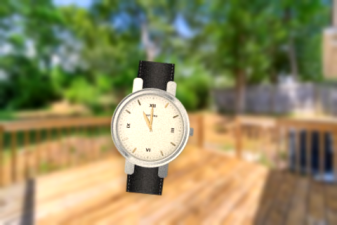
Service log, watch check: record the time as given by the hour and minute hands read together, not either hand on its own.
11:00
